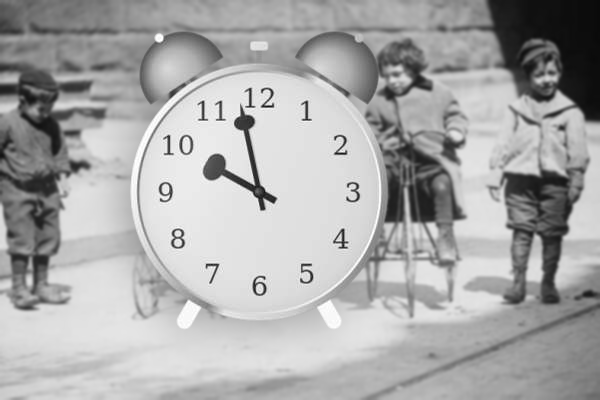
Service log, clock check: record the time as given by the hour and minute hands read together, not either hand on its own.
9:58
